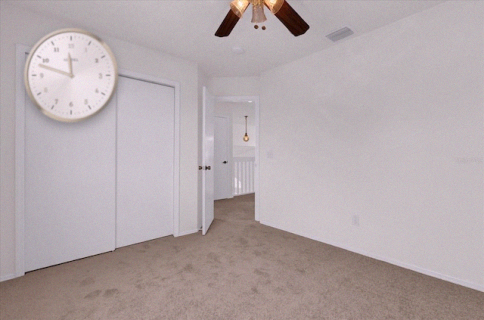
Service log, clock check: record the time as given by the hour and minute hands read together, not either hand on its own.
11:48
